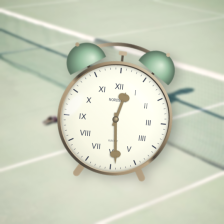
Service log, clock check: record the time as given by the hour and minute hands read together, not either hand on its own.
12:29
